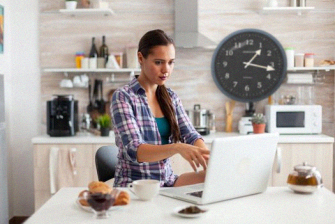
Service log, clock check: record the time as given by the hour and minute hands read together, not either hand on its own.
1:17
